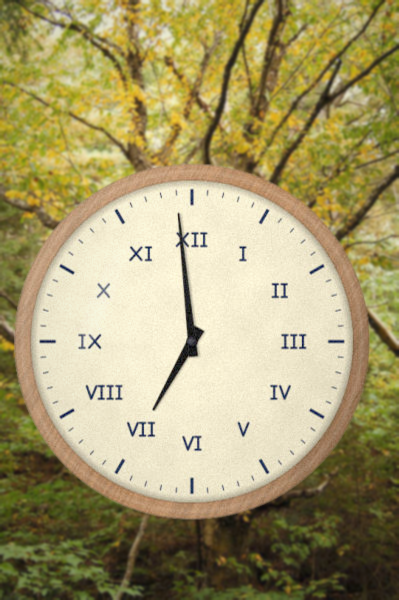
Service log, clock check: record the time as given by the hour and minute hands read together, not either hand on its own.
6:59
